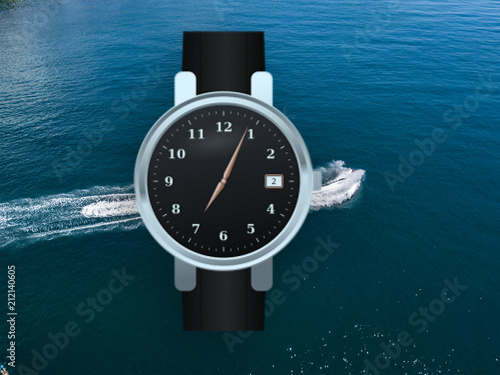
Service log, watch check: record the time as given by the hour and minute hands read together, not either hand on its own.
7:04
